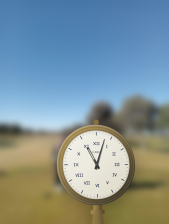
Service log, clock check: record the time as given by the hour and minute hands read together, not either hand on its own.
11:03
